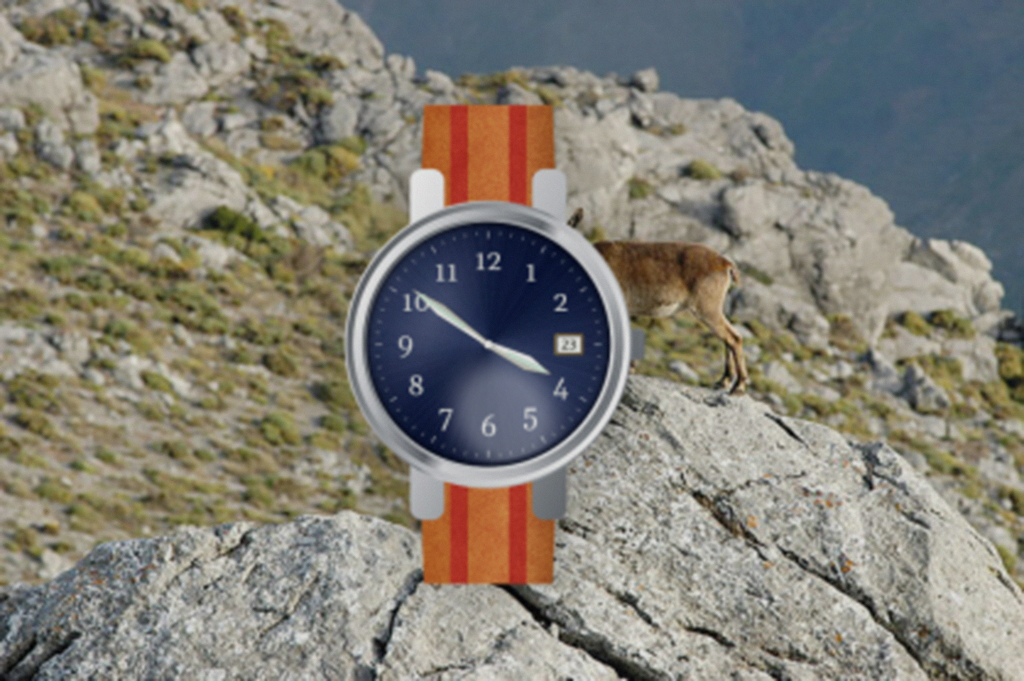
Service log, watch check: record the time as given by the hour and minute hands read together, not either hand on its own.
3:51
